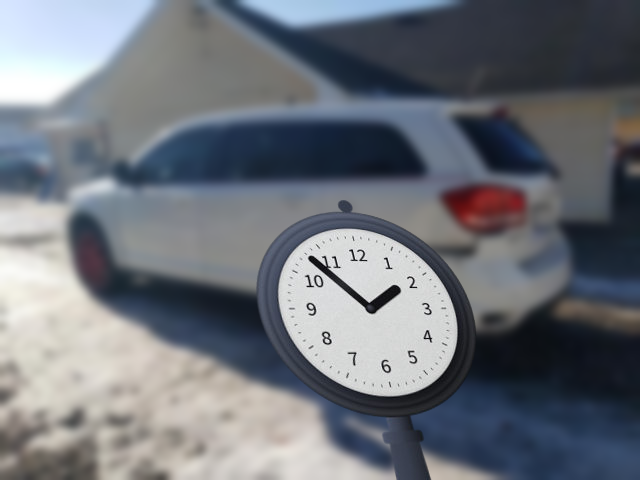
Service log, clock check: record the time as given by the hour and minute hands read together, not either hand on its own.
1:53
